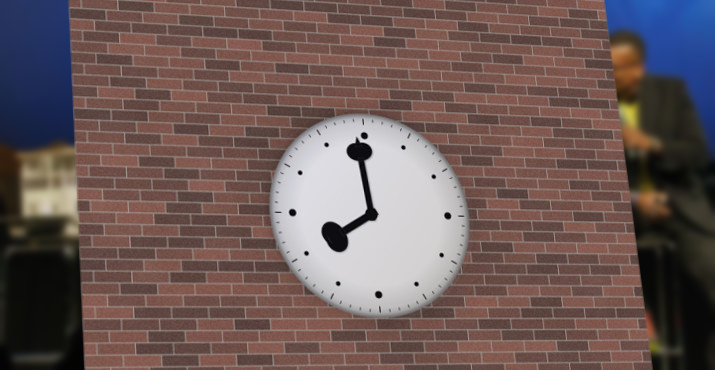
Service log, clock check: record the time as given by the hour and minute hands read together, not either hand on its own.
7:59
